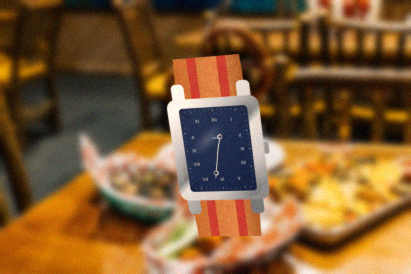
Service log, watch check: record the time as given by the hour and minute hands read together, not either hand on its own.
12:32
